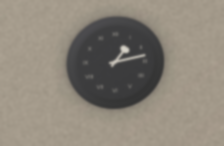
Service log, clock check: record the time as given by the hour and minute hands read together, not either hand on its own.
1:13
